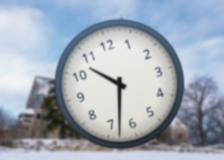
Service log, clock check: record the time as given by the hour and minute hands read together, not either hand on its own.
10:33
